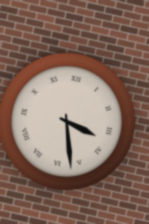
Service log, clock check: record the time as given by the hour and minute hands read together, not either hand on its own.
3:27
